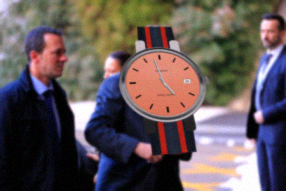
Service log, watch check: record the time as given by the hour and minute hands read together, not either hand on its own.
4:58
